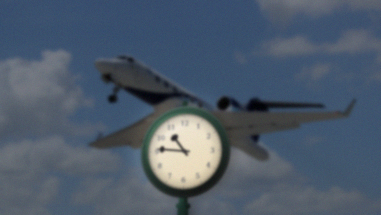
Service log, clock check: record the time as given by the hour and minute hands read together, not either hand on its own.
10:46
